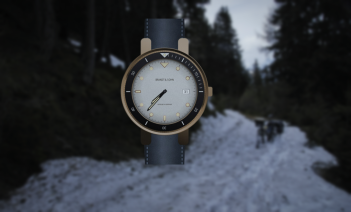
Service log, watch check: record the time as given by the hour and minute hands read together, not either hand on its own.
7:37
